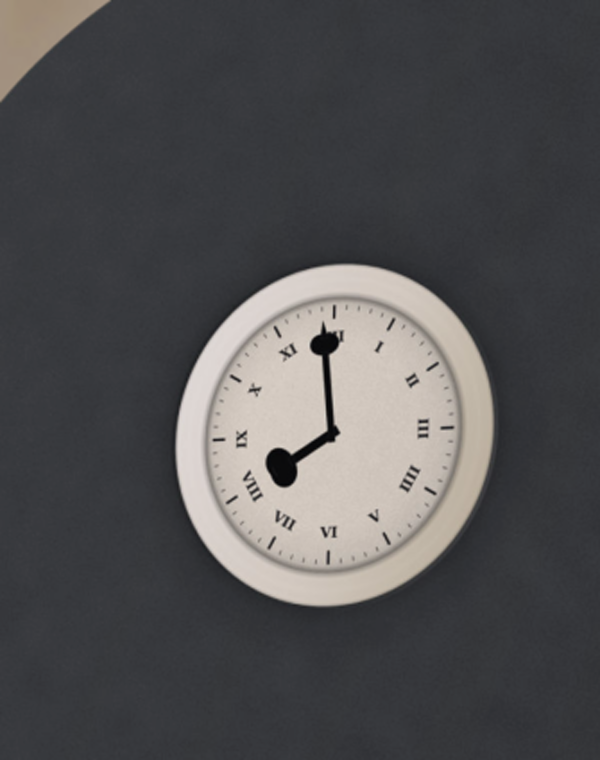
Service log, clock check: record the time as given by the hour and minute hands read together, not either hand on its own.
7:59
